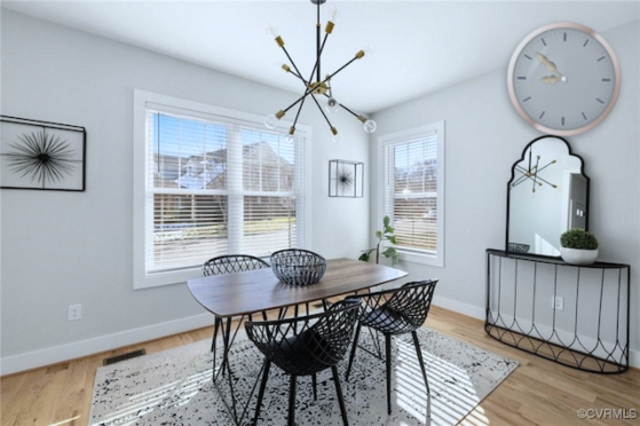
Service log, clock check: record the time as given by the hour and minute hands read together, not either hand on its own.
8:52
